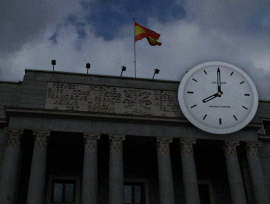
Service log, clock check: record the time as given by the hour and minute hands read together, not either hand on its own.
8:00
